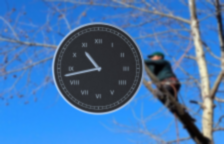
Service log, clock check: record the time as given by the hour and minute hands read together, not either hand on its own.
10:43
